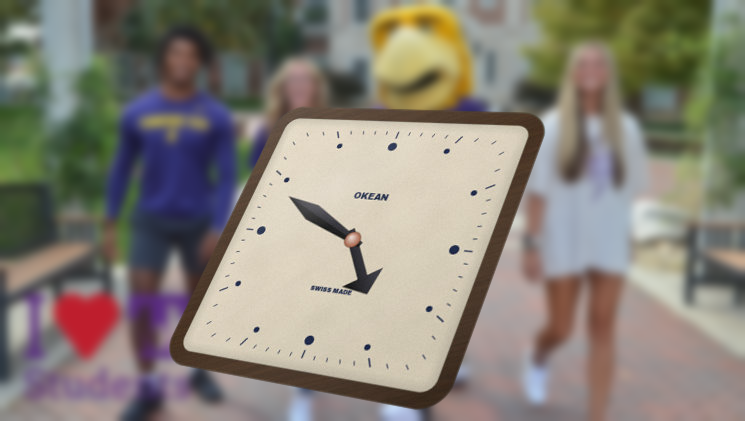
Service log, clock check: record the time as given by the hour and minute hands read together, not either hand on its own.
4:49
